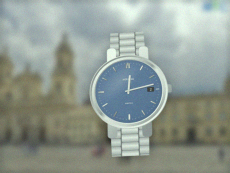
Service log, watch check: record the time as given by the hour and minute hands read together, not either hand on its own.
12:13
